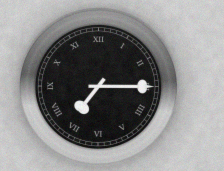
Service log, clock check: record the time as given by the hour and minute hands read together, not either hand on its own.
7:15
